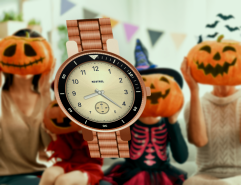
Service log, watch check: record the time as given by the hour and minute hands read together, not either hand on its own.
8:22
